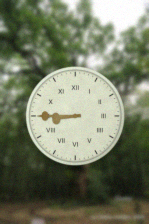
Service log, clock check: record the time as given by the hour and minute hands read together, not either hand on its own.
8:45
